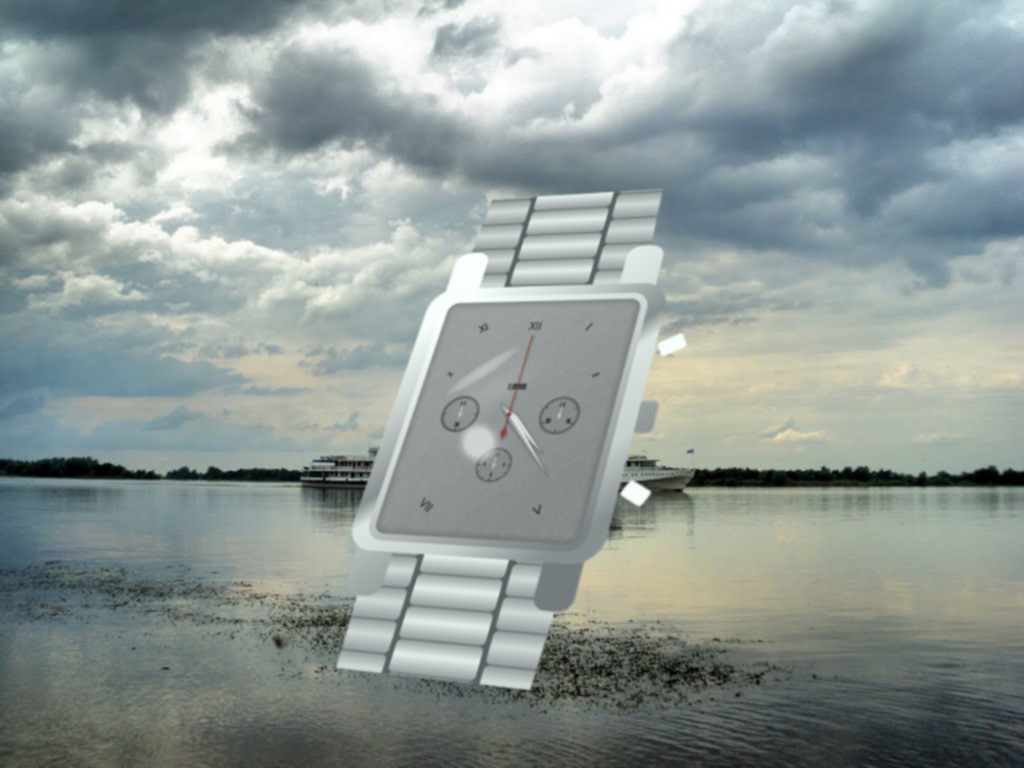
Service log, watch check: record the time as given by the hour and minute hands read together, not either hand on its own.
4:23
